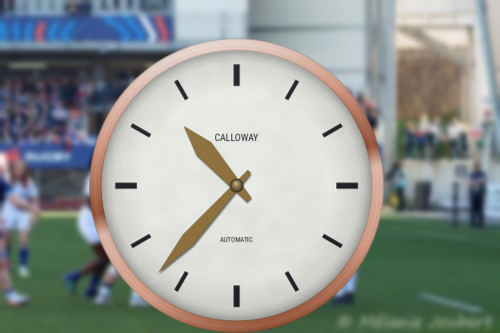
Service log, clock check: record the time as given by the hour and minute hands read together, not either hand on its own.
10:37
